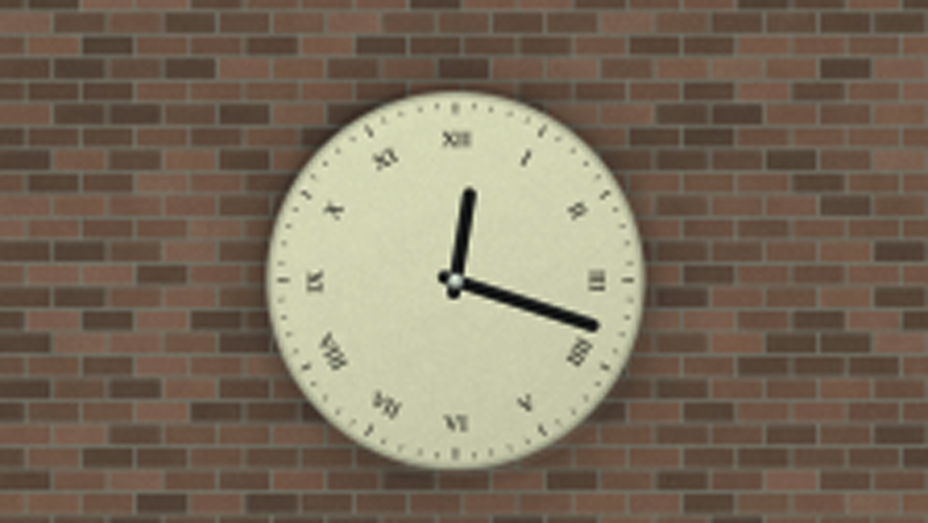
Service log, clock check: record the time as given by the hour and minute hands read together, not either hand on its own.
12:18
